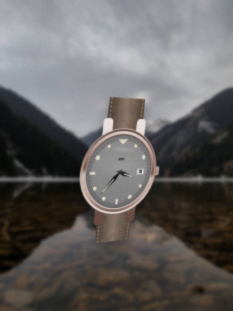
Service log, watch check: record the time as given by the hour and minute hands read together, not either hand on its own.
3:37
